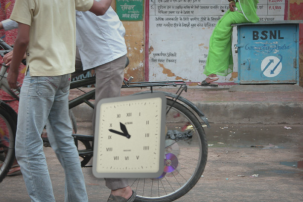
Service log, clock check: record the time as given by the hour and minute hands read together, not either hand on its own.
10:48
